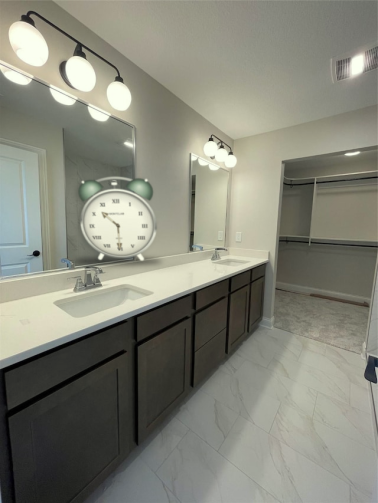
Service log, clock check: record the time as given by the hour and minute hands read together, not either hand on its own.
10:30
